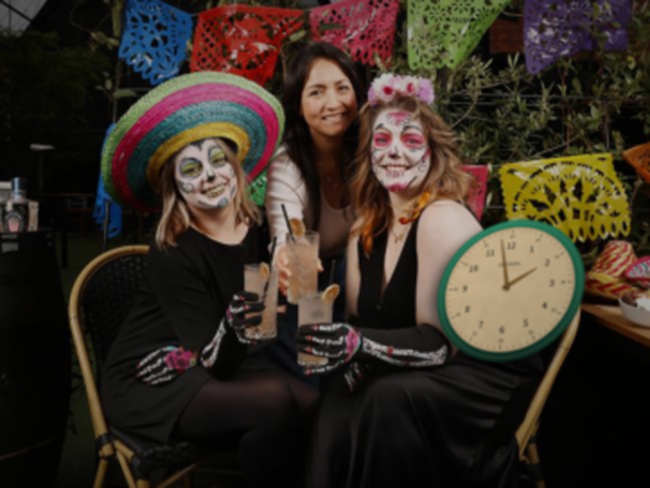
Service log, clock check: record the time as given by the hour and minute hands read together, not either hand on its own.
1:58
